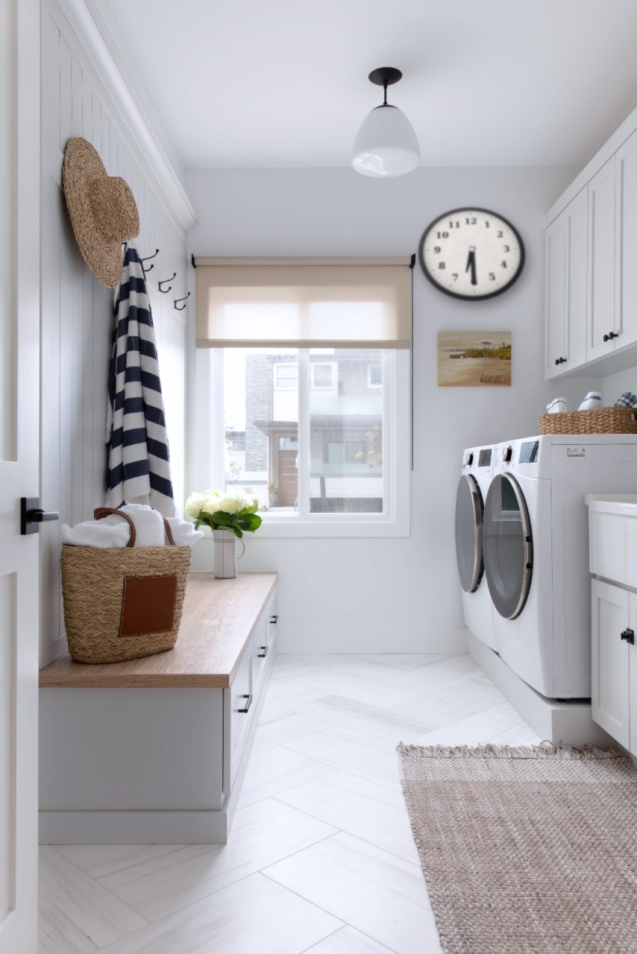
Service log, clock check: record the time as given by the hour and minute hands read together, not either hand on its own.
6:30
